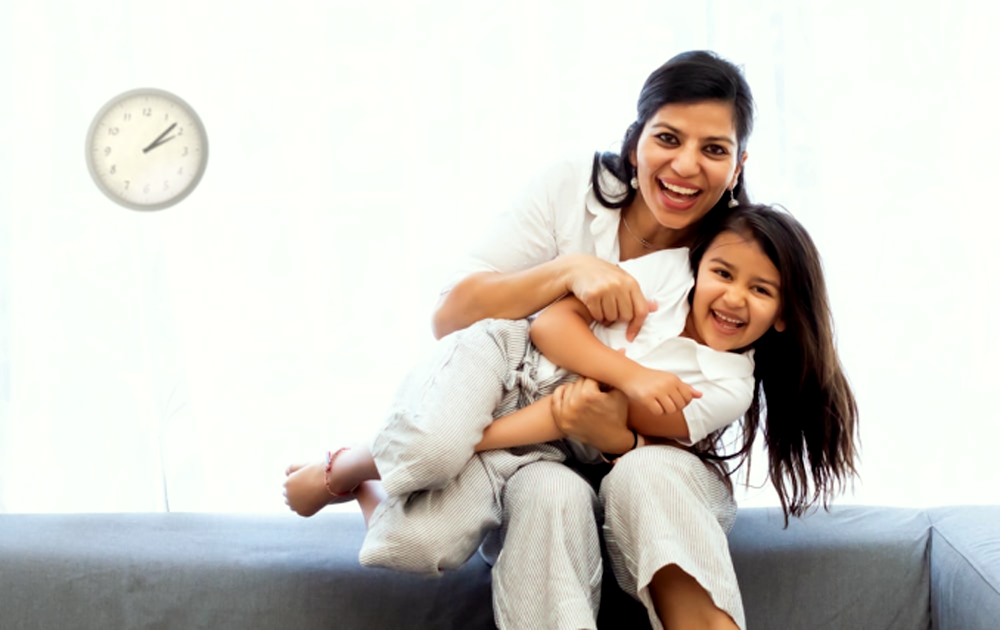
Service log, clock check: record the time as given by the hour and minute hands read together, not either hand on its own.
2:08
